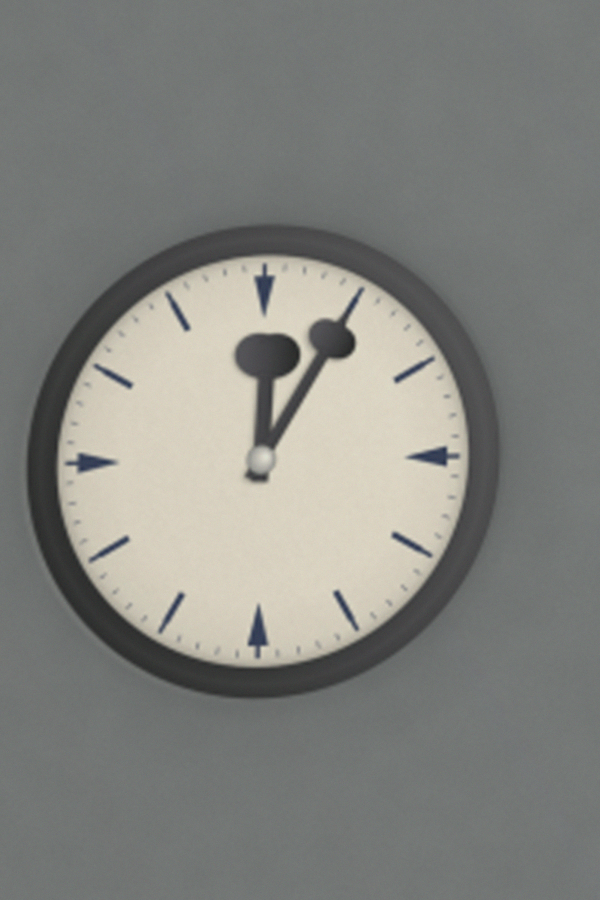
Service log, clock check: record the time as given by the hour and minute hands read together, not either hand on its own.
12:05
